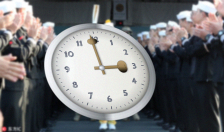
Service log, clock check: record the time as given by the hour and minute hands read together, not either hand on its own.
2:59
